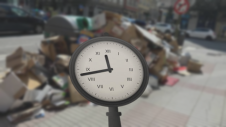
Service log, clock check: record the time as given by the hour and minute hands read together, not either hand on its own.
11:43
